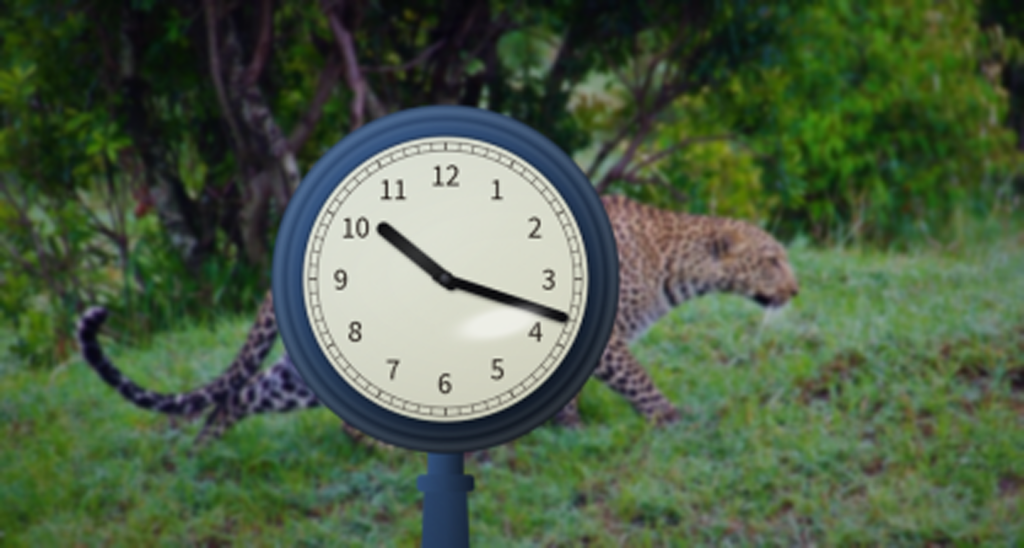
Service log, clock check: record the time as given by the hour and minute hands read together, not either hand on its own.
10:18
